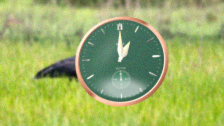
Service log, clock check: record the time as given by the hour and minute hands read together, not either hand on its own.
1:00
